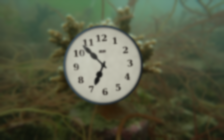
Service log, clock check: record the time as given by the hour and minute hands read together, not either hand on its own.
6:53
